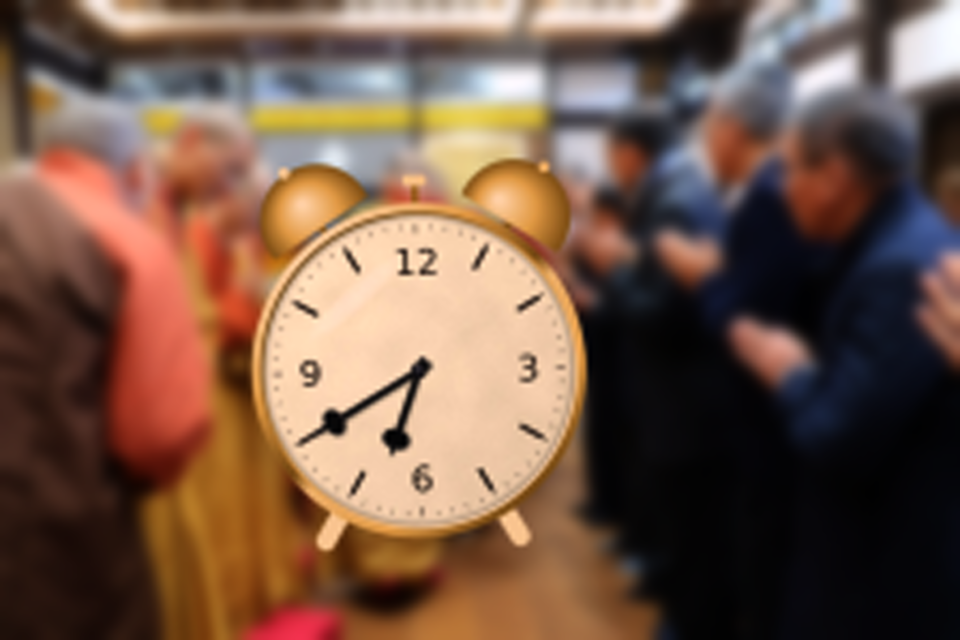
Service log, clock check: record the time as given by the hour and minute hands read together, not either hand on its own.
6:40
